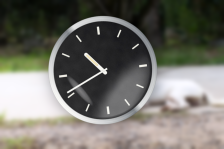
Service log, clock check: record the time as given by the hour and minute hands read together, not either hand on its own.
10:41
